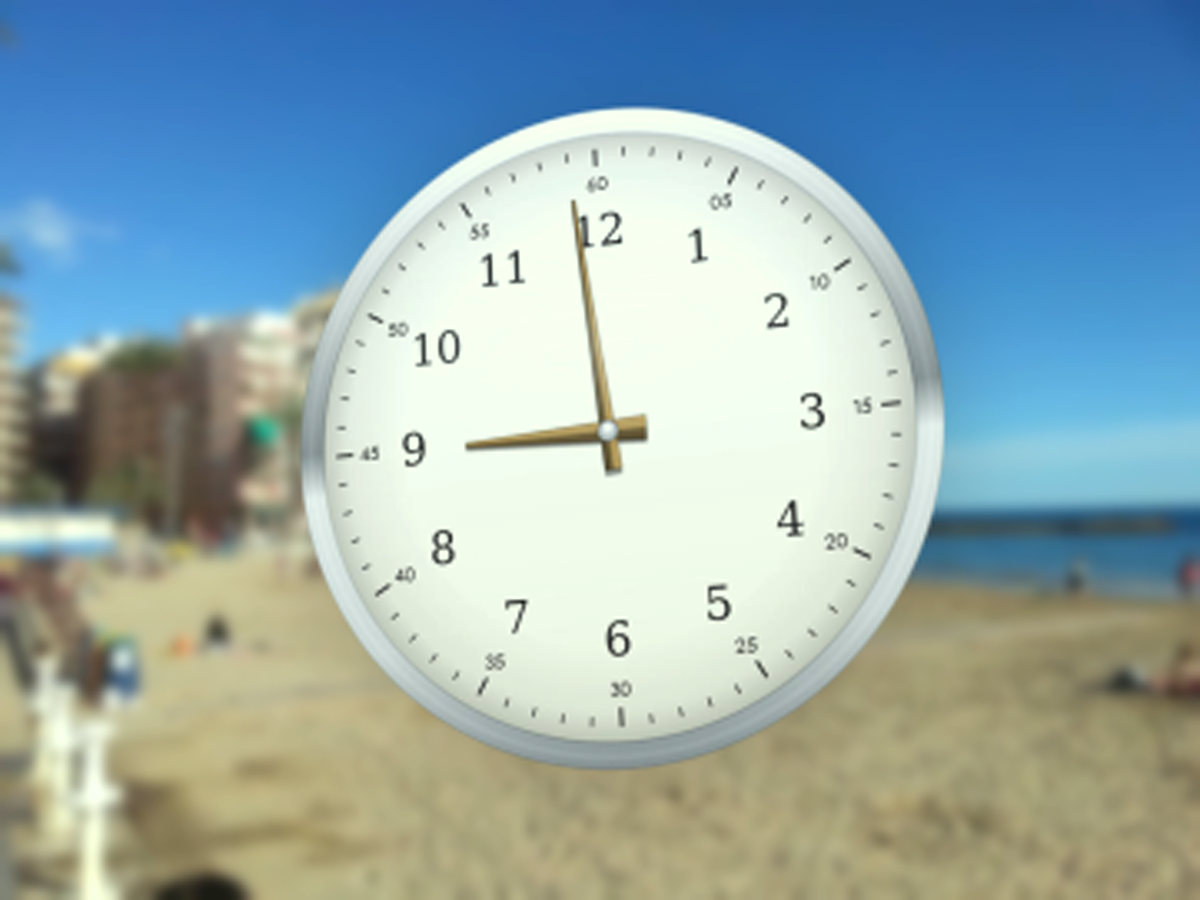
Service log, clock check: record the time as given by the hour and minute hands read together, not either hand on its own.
8:59
